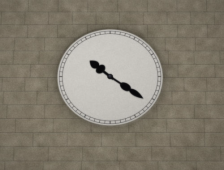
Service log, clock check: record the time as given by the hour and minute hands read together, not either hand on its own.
10:21
